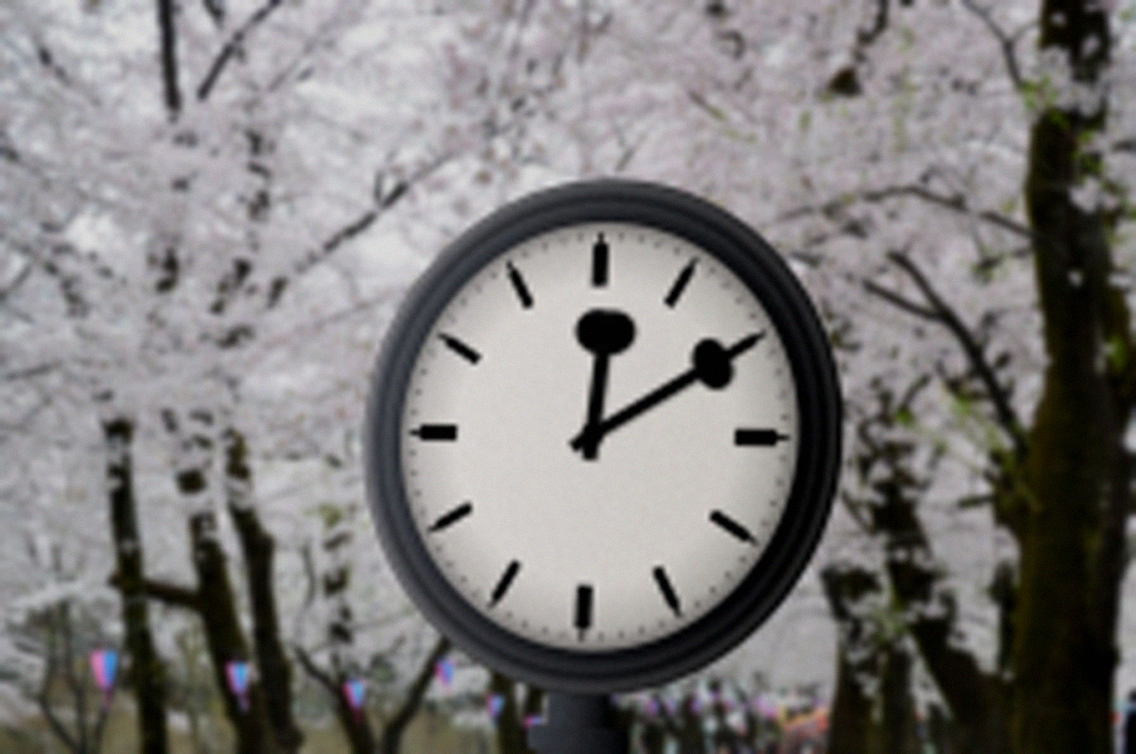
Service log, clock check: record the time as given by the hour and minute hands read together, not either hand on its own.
12:10
